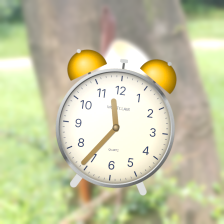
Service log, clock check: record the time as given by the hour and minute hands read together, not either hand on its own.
11:36
